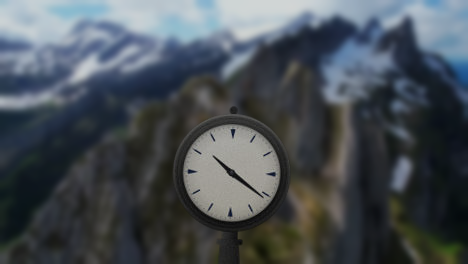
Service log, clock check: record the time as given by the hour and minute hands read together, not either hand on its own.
10:21
